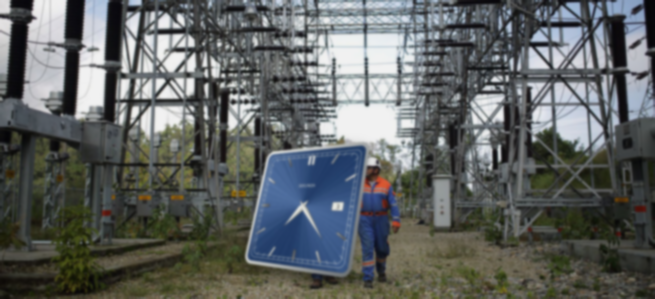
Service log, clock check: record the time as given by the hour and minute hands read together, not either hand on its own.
7:23
